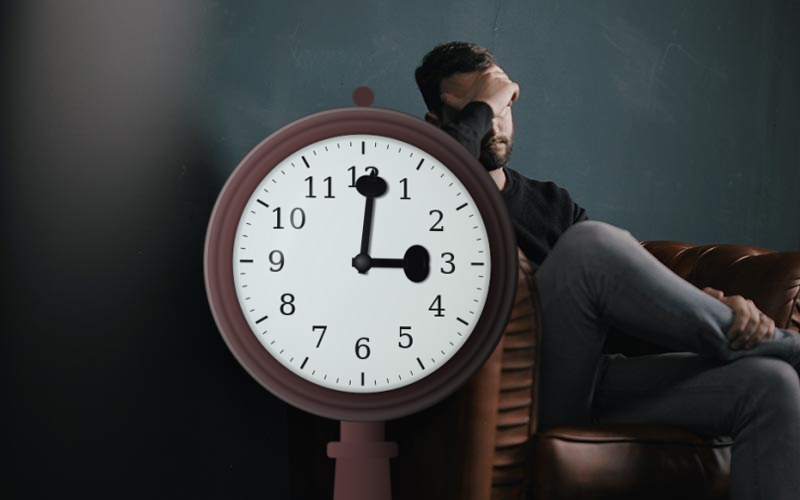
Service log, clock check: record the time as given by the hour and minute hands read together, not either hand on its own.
3:01
